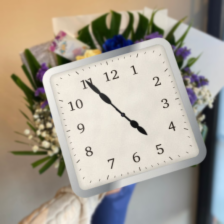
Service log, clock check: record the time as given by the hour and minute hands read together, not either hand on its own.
4:55
